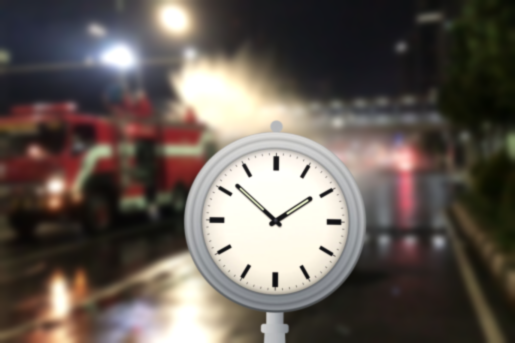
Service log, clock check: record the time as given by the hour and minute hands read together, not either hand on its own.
1:52
